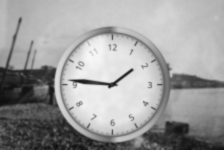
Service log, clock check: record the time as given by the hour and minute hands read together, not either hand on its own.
1:46
